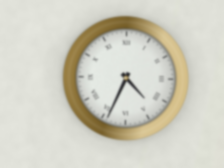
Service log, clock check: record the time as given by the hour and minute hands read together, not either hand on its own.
4:34
